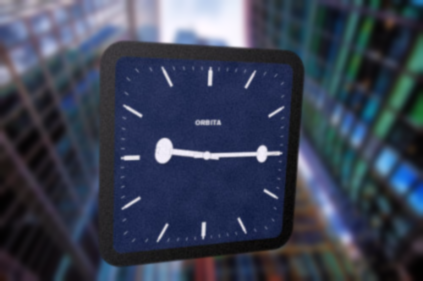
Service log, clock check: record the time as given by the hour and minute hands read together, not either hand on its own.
9:15
